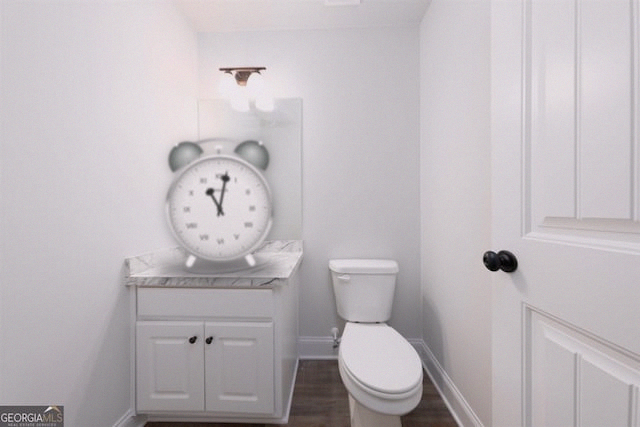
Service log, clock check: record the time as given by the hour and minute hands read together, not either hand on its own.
11:02
